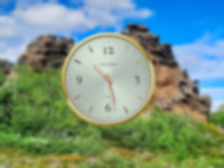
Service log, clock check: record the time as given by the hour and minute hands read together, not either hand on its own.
10:28
